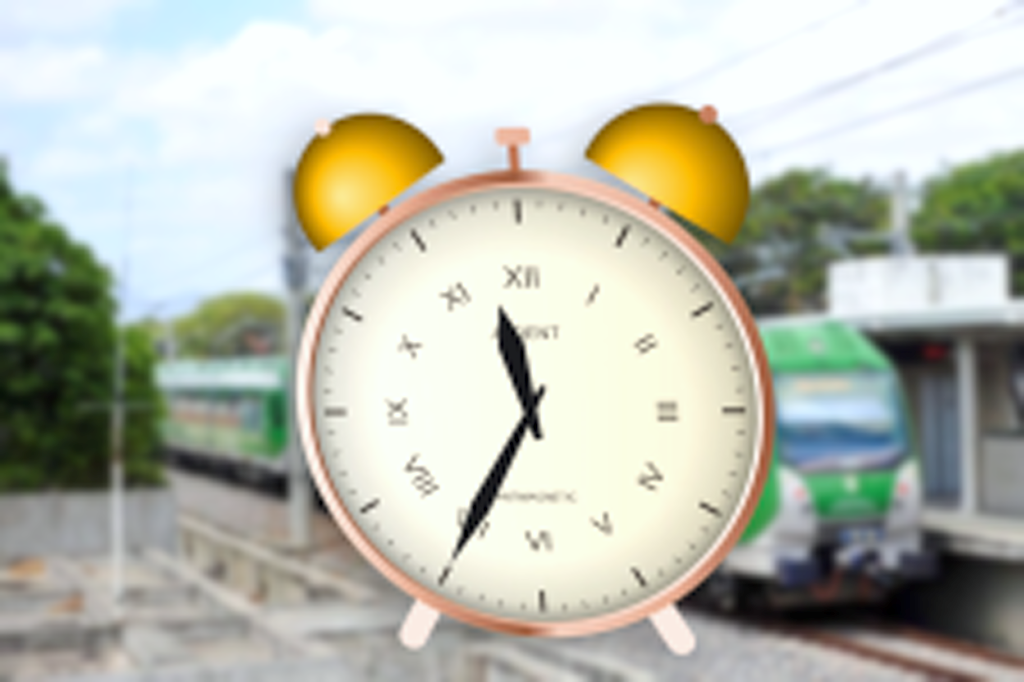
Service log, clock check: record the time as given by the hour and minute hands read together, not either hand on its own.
11:35
